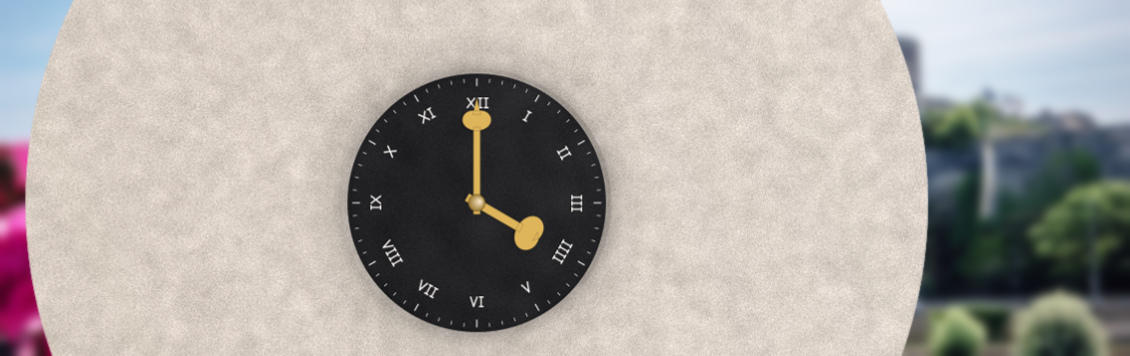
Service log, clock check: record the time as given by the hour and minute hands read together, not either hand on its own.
4:00
